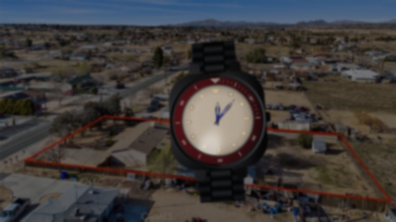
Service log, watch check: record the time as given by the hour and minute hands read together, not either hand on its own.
12:07
